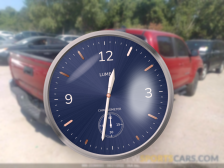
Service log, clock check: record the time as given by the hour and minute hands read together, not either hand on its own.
12:32
